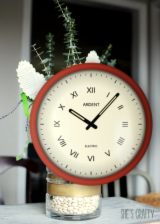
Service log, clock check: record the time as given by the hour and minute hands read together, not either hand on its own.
10:07
